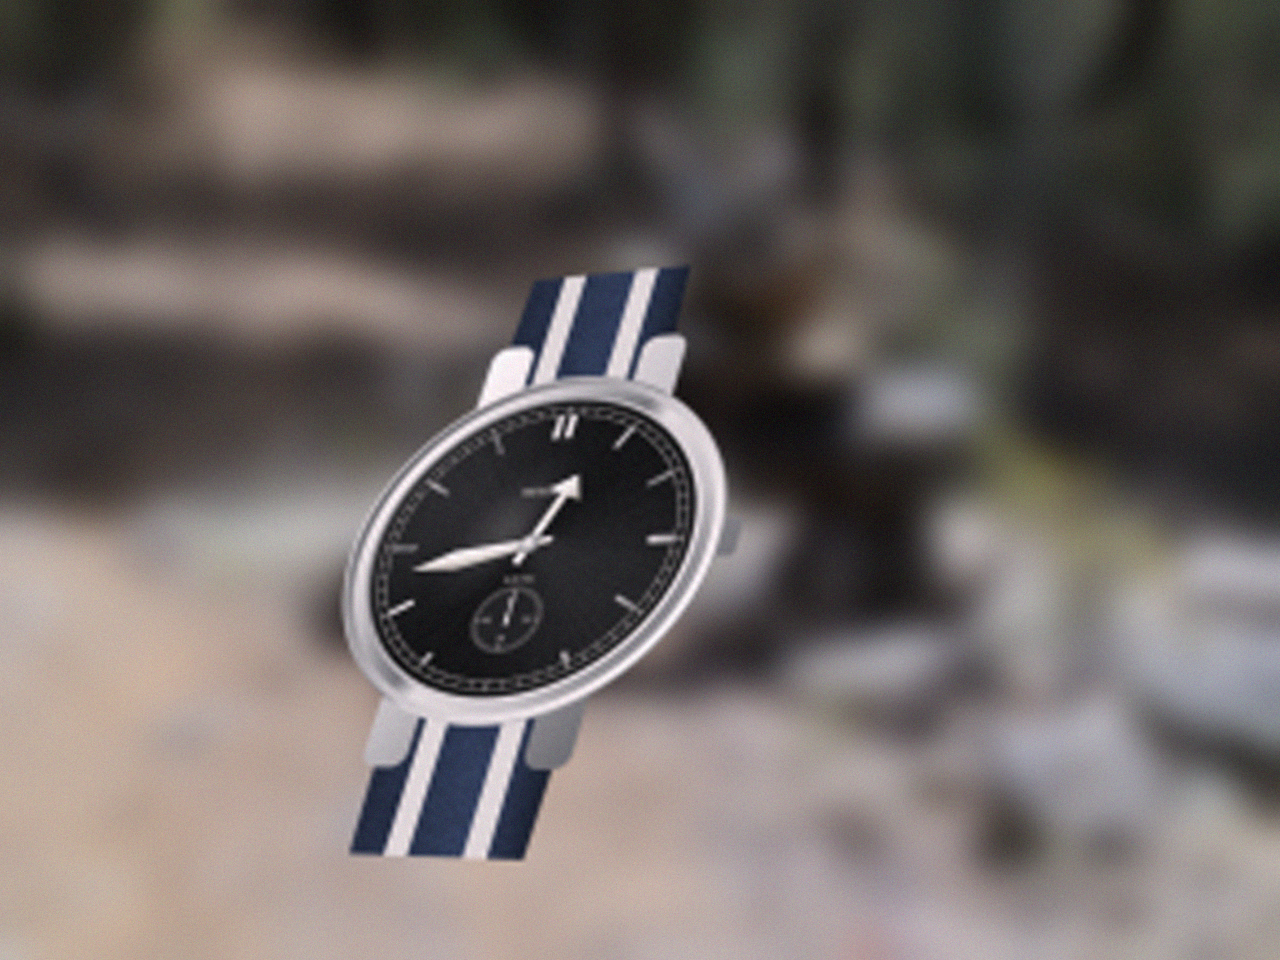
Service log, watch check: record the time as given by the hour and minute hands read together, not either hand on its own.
12:43
